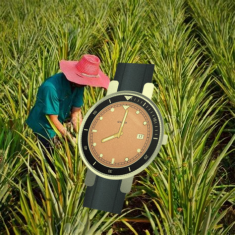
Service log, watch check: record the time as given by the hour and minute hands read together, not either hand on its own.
8:01
